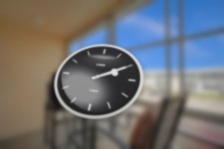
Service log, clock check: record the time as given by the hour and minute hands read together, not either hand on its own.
2:10
